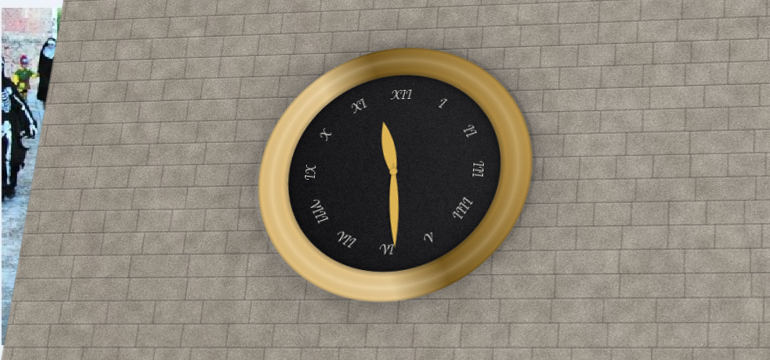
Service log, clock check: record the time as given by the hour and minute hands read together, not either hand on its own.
11:29
